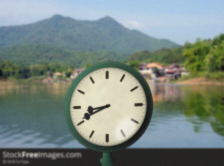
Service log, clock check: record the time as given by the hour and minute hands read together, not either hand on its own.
8:41
